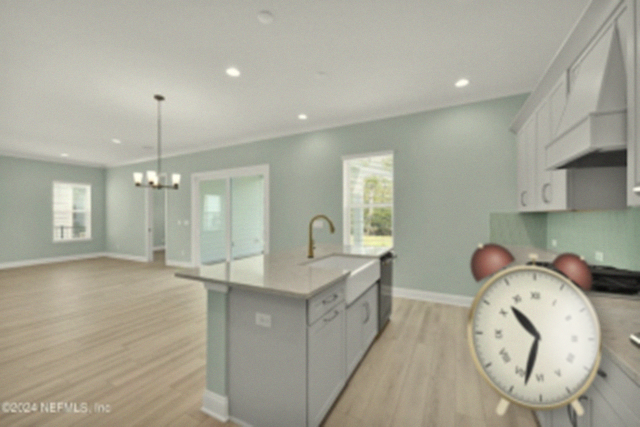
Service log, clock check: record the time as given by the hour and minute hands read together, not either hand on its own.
10:33
